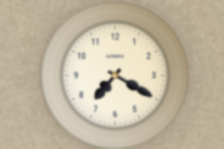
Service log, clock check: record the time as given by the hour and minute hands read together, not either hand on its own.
7:20
